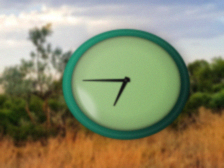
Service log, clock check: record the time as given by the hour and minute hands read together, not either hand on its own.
6:45
